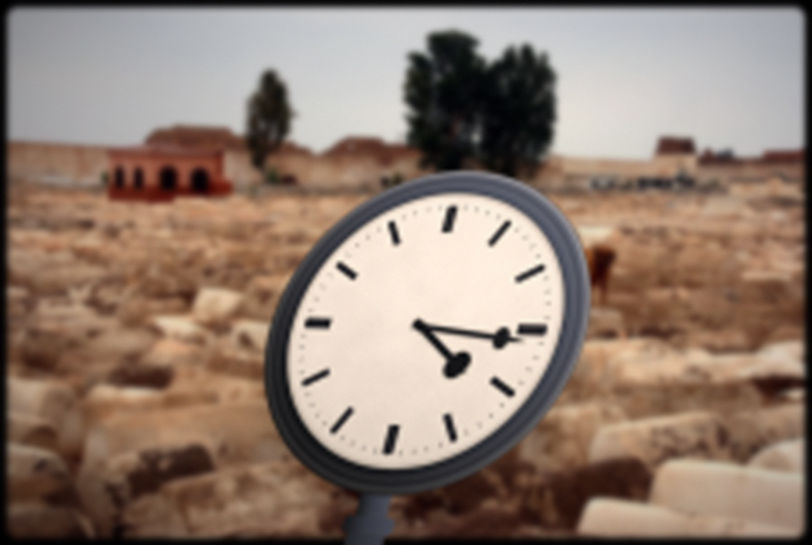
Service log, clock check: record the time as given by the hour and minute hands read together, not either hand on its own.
4:16
